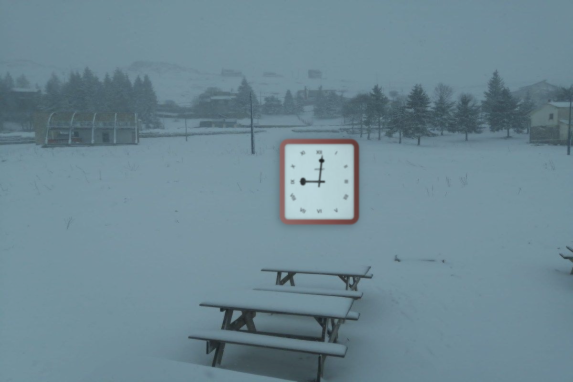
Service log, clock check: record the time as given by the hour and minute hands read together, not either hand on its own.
9:01
